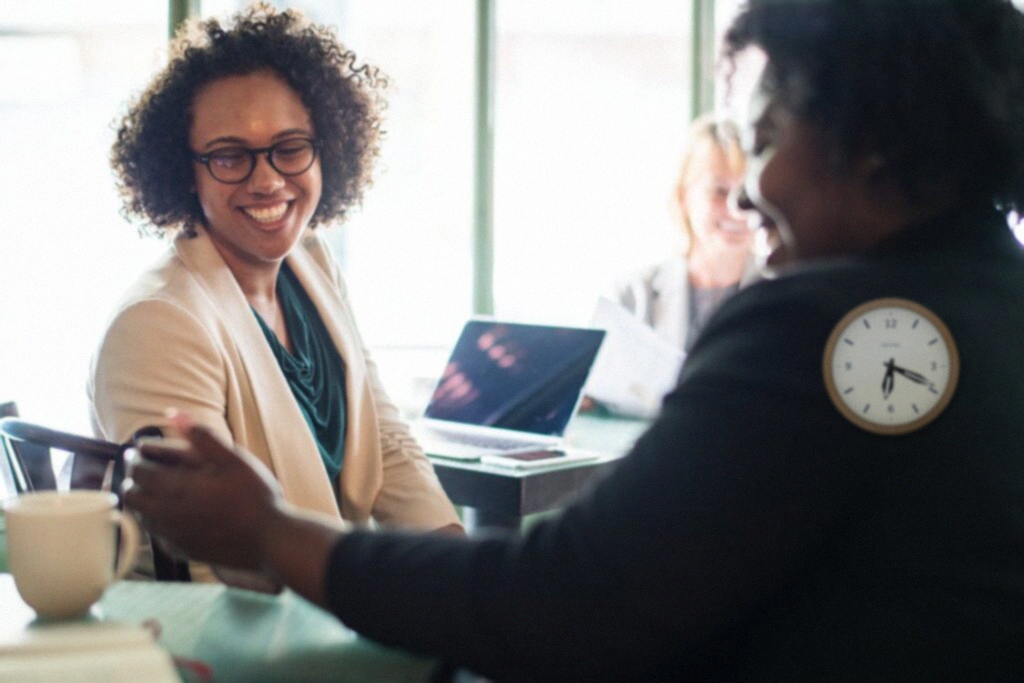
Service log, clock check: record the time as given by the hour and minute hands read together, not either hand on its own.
6:19
